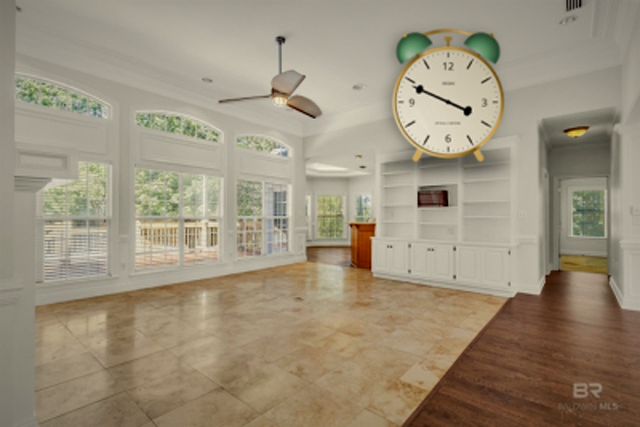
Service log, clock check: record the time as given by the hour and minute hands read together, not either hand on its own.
3:49
